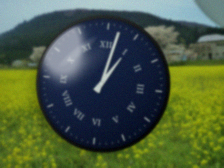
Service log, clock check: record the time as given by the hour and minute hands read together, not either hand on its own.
1:02
